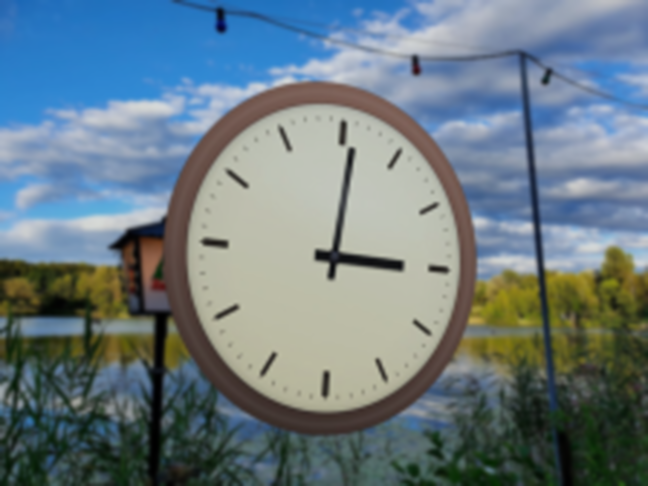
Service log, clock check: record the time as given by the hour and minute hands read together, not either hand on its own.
3:01
